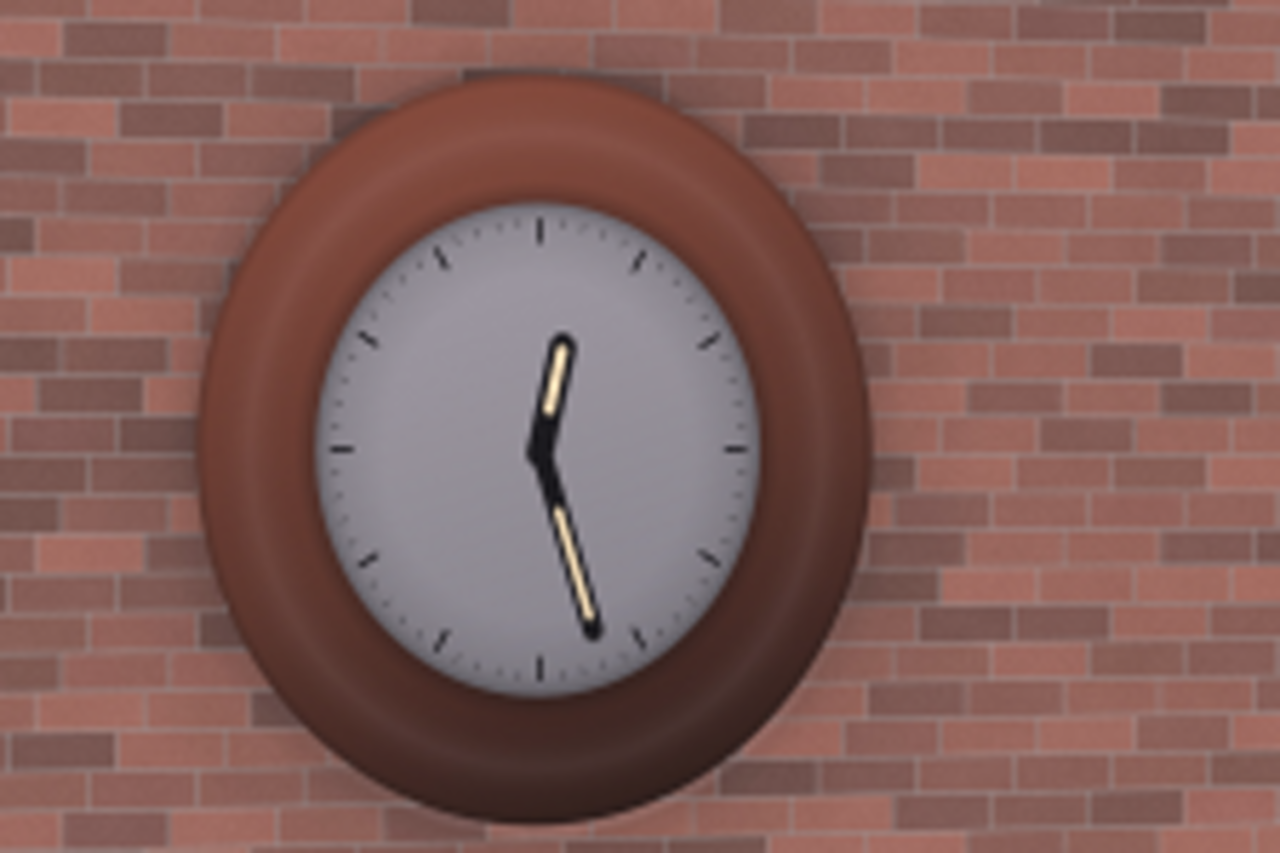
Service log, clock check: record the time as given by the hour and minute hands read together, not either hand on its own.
12:27
